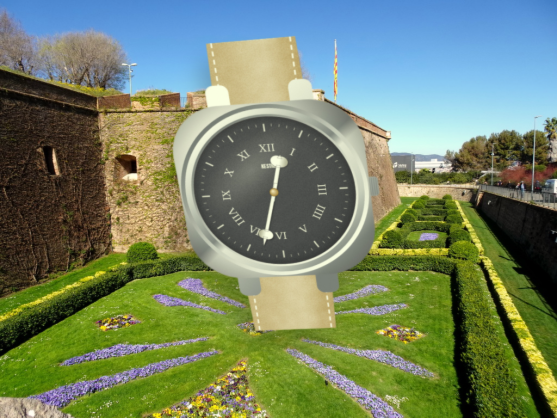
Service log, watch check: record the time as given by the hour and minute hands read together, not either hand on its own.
12:33
